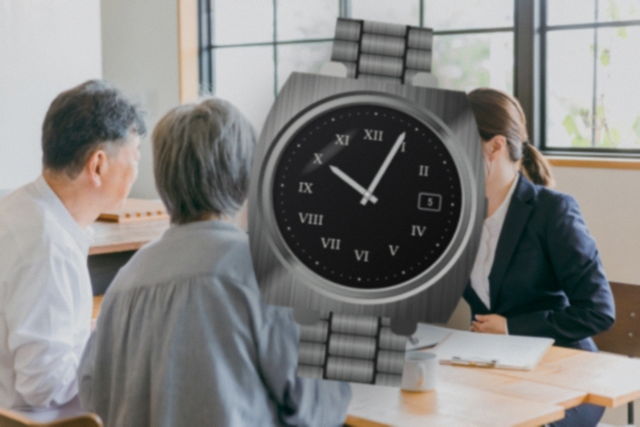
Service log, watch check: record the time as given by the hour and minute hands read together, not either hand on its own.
10:04
